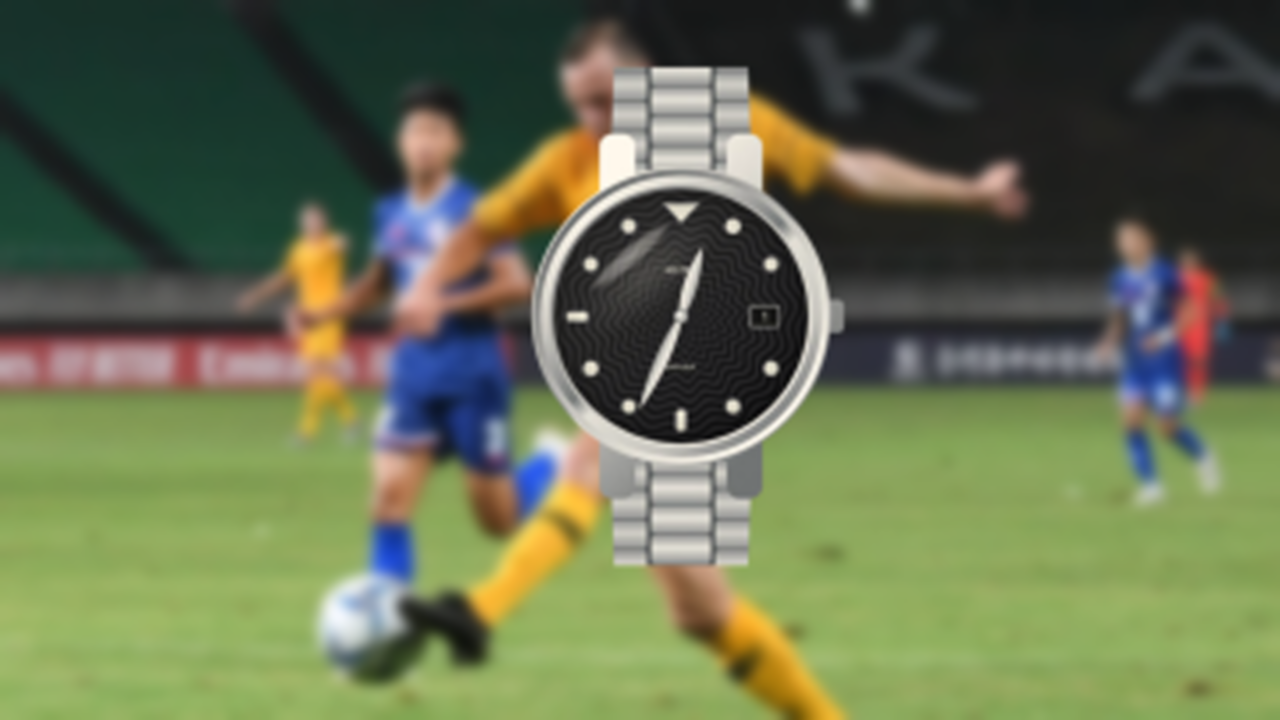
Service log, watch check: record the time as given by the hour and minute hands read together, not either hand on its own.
12:34
